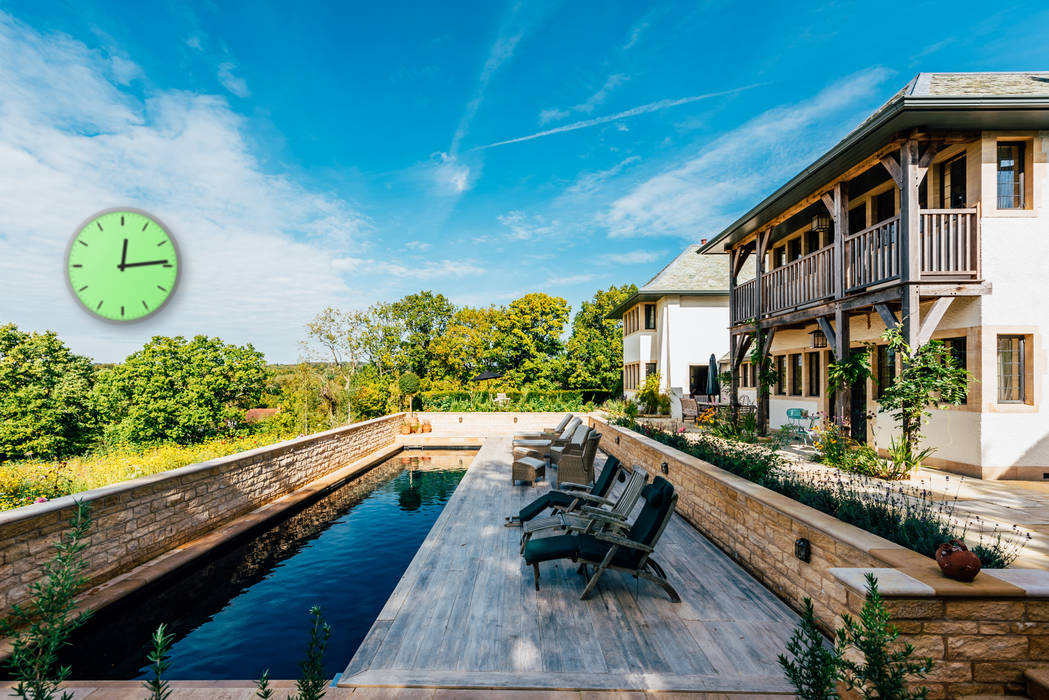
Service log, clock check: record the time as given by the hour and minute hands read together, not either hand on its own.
12:14
